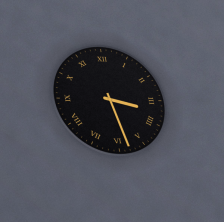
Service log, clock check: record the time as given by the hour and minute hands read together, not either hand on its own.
3:28
